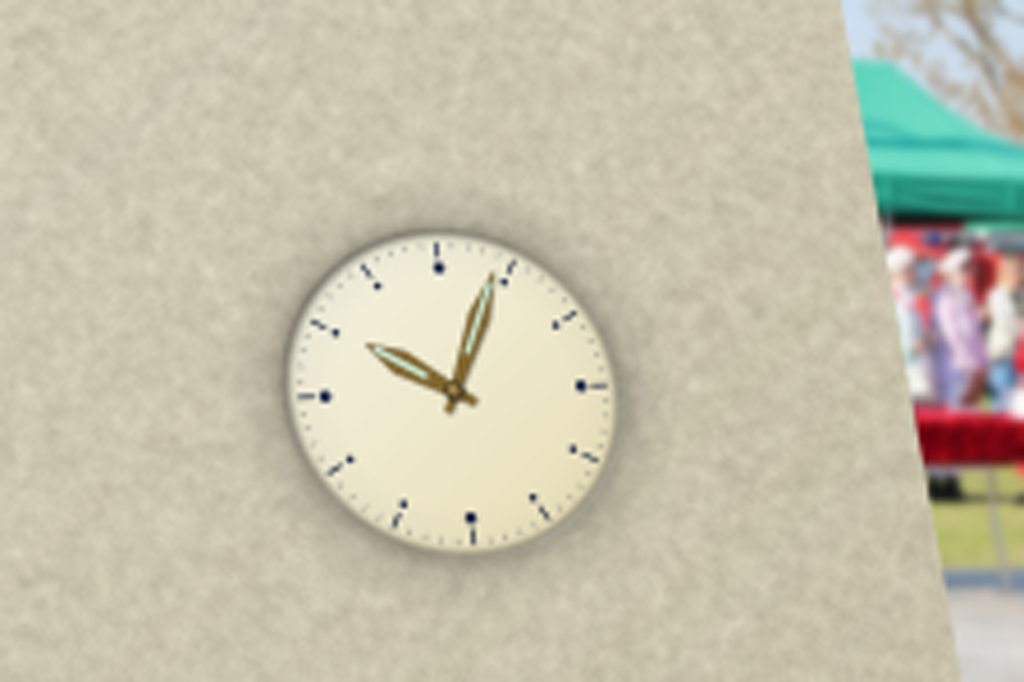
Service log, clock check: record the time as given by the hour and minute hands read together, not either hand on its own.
10:04
